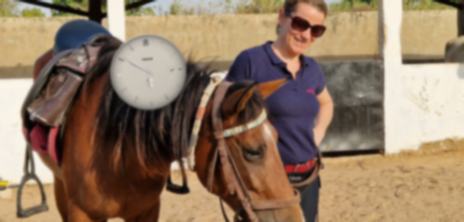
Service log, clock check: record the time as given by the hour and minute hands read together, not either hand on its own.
5:51
